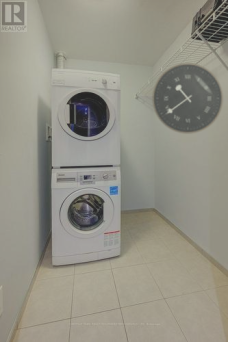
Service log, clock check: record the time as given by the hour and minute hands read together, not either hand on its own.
10:39
